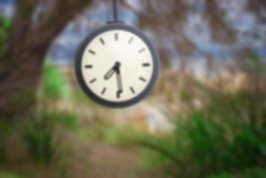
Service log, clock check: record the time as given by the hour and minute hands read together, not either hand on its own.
7:29
